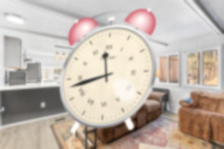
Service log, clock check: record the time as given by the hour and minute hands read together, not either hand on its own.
11:43
